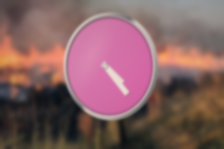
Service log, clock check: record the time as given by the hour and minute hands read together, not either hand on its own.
4:23
